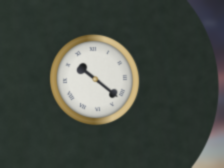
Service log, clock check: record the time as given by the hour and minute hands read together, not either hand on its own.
10:22
